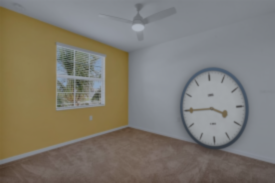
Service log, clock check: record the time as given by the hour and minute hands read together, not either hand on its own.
3:45
